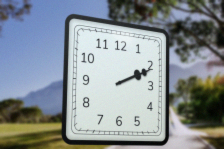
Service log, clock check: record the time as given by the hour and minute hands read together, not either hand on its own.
2:11
